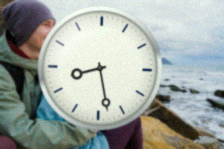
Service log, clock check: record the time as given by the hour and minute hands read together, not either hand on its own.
8:28
